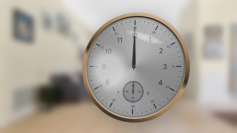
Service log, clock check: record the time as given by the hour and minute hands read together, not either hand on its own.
12:00
